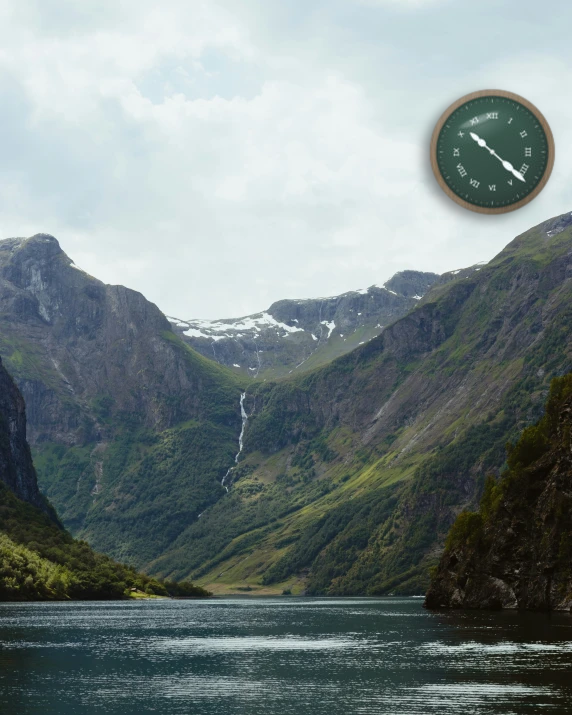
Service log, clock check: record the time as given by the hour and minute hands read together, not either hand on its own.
10:22
